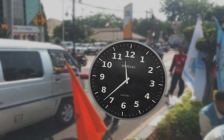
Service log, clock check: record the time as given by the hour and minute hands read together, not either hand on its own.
11:37
